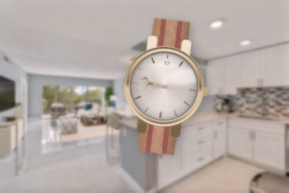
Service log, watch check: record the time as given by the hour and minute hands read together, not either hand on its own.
8:47
